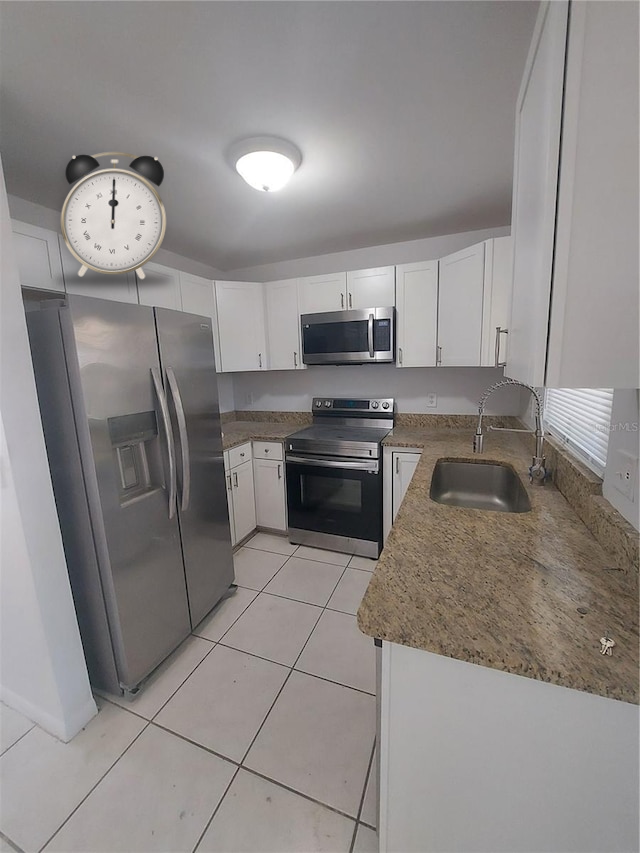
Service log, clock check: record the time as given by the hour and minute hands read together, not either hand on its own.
12:00
